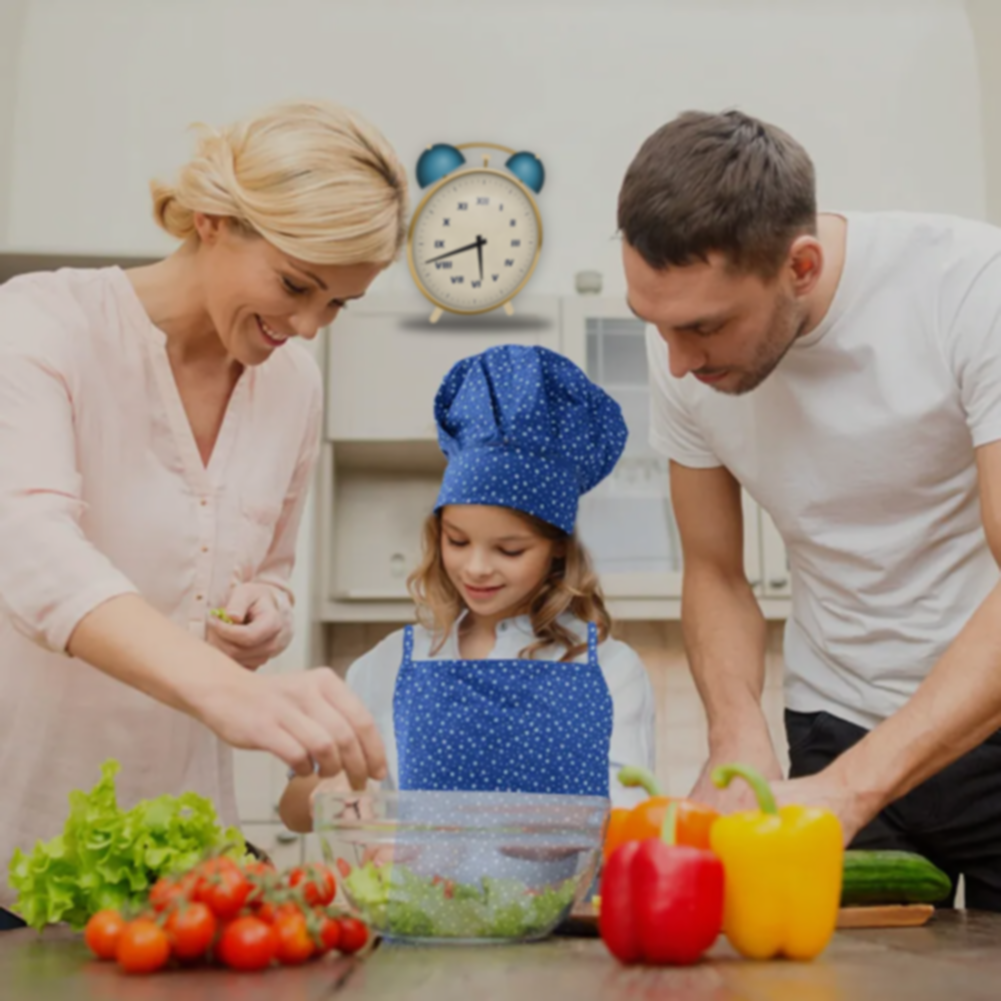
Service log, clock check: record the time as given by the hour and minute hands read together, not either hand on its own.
5:42
